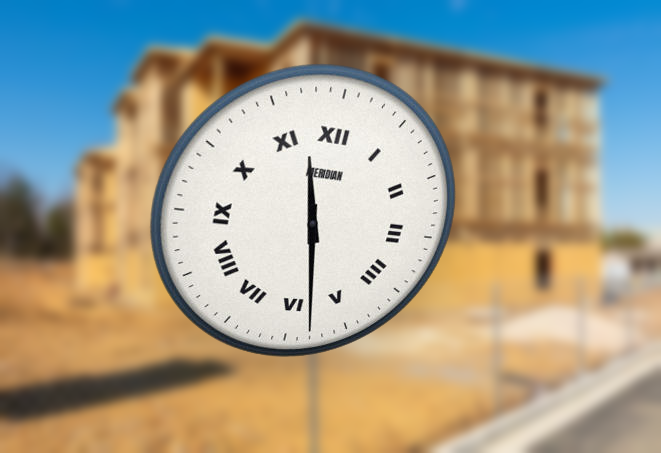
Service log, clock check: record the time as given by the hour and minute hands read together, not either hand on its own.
11:28
